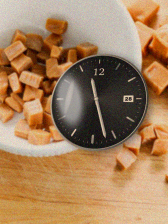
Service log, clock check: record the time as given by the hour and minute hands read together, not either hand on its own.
11:27
